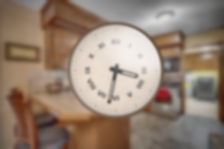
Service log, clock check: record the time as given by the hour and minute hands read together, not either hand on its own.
3:32
